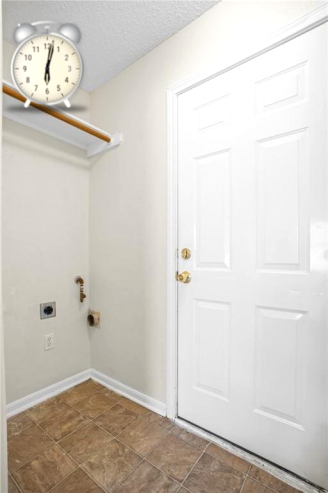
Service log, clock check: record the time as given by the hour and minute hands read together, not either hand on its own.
6:02
